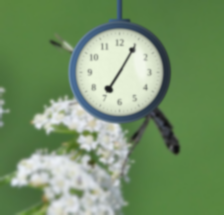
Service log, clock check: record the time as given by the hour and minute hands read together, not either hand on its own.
7:05
